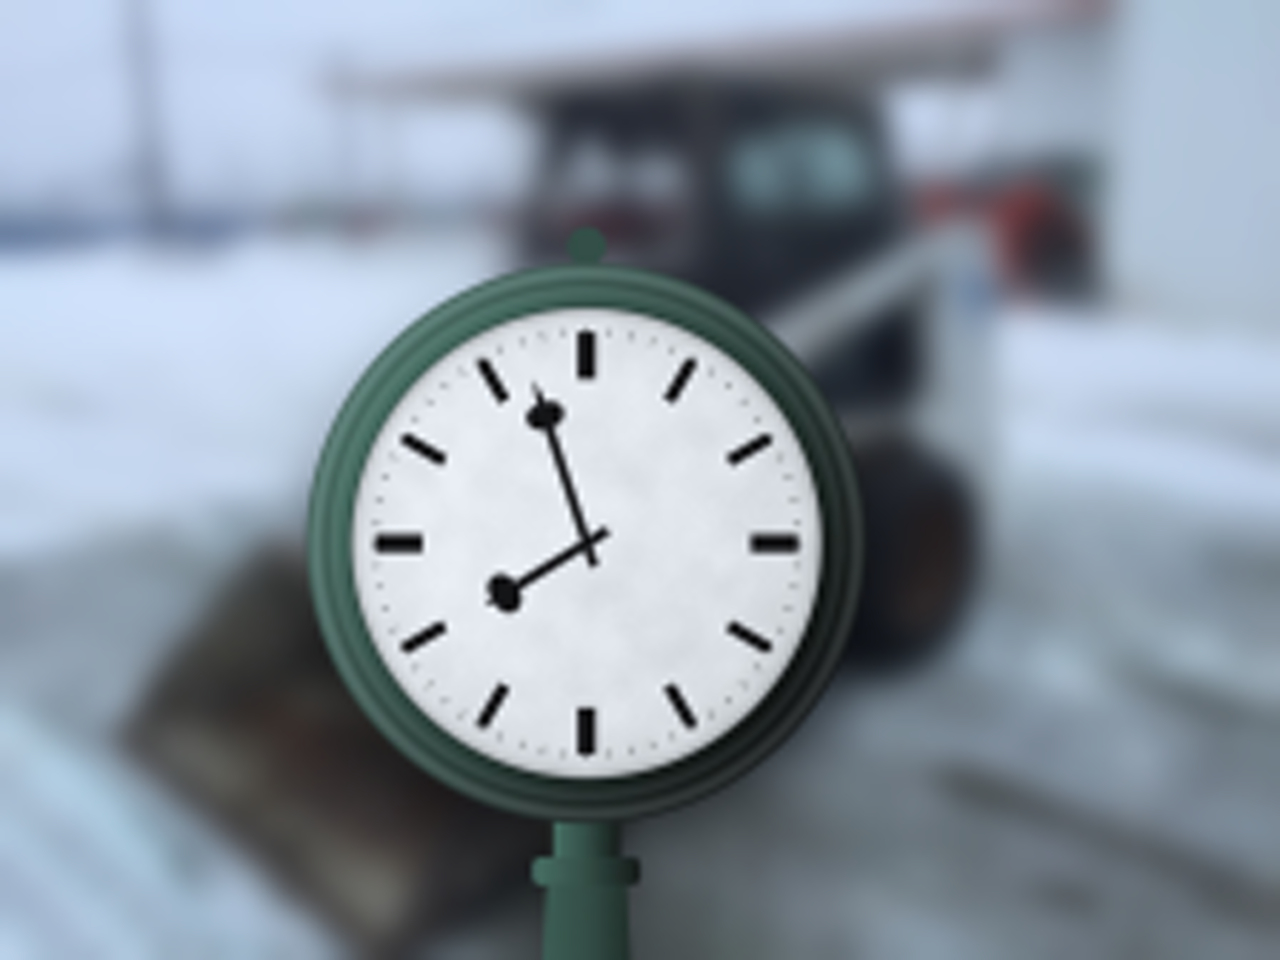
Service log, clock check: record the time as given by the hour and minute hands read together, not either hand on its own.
7:57
